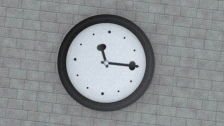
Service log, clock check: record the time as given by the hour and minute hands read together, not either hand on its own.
11:15
